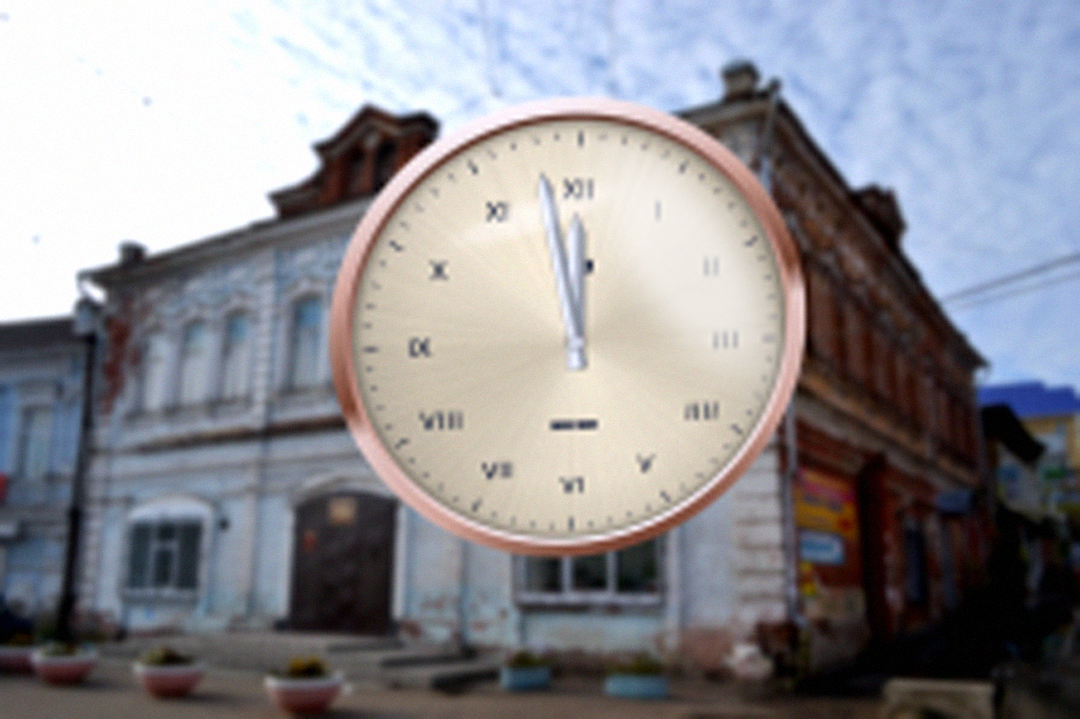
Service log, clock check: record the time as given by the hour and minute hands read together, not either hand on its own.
11:58
